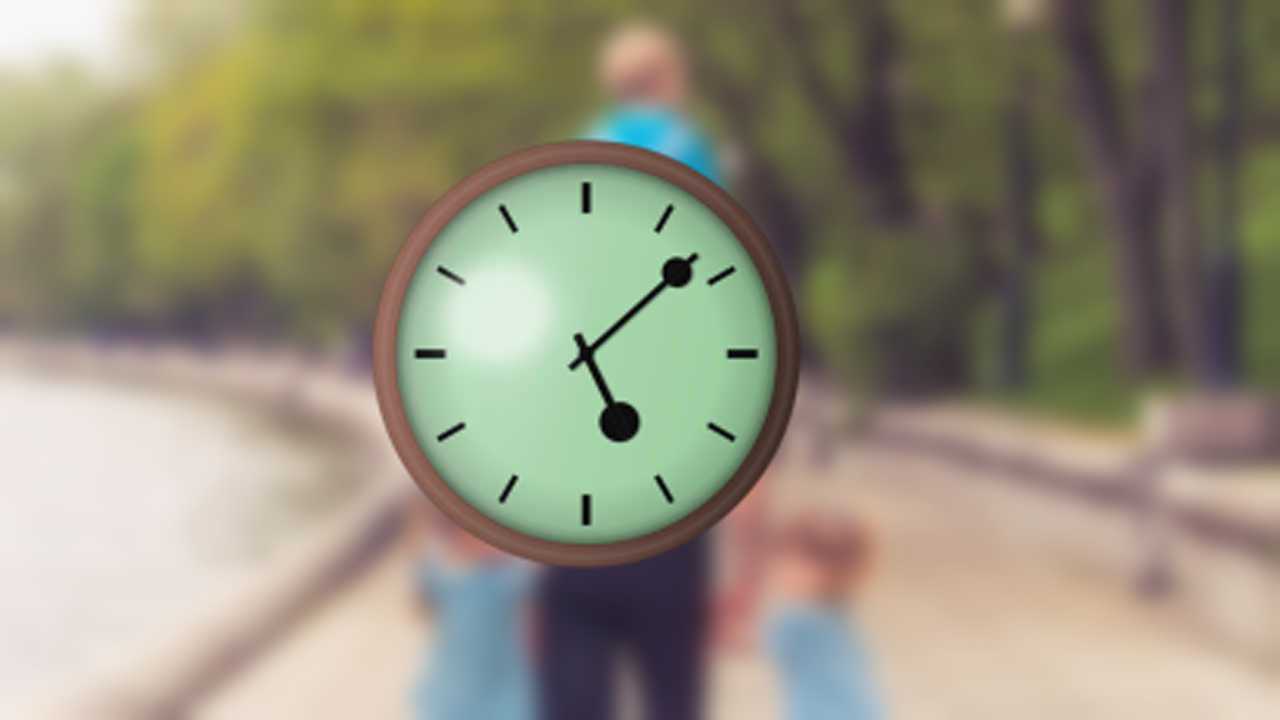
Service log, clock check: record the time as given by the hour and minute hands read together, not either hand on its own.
5:08
